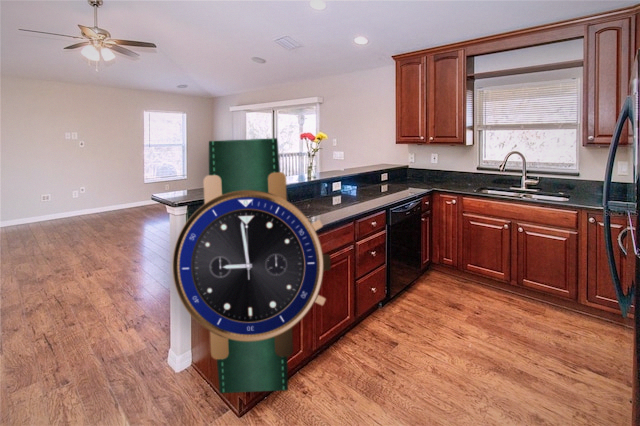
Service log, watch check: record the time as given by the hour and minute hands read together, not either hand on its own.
8:59
